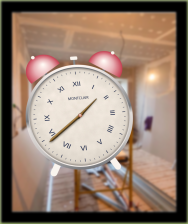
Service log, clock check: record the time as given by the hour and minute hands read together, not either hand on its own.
1:39
